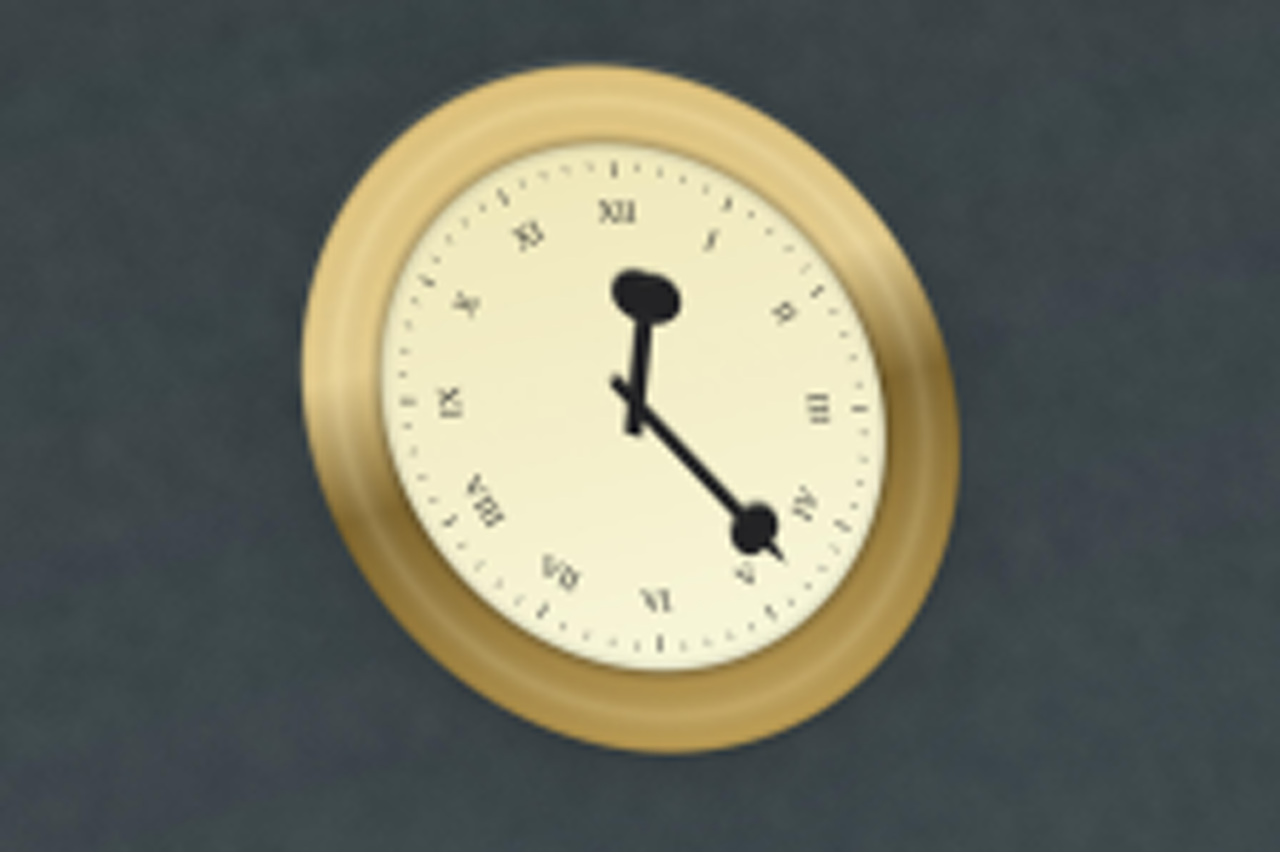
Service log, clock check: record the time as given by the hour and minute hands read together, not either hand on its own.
12:23
